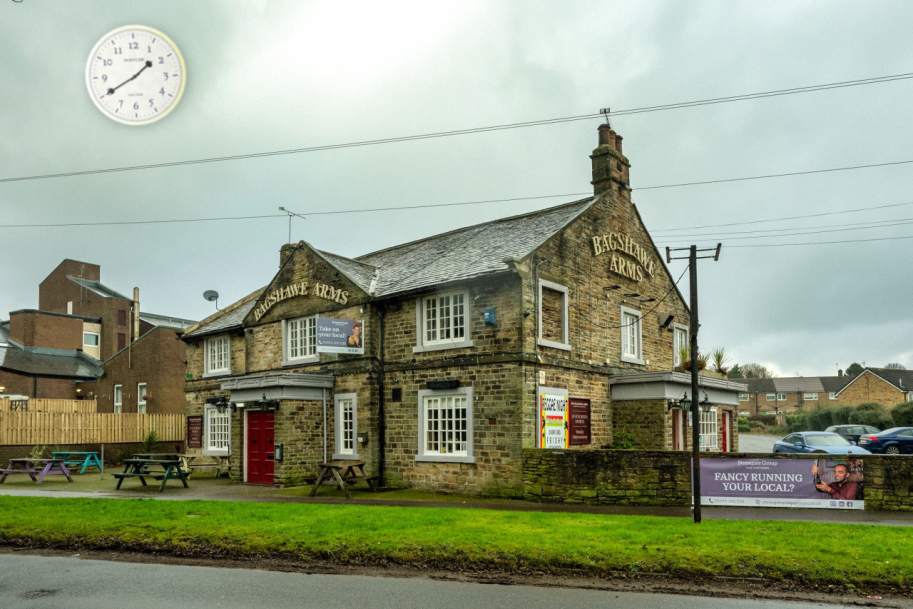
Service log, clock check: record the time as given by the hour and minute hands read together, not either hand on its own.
1:40
